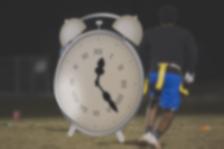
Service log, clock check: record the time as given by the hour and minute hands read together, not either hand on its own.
12:23
